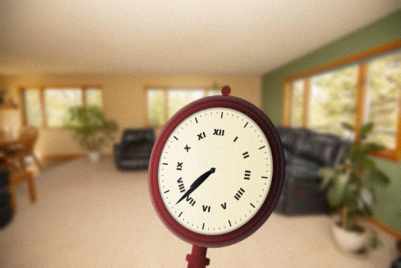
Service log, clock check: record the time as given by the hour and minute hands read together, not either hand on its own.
7:37
